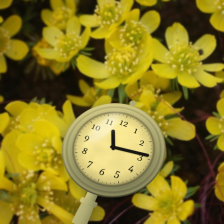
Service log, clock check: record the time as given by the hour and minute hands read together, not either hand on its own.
11:14
